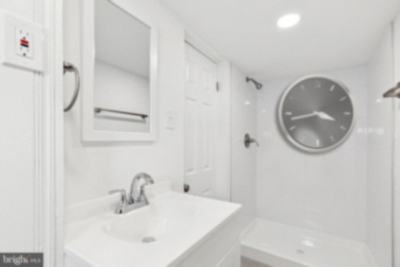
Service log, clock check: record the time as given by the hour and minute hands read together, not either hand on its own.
3:43
